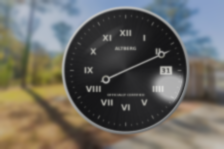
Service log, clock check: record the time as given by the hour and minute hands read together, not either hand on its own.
8:11
